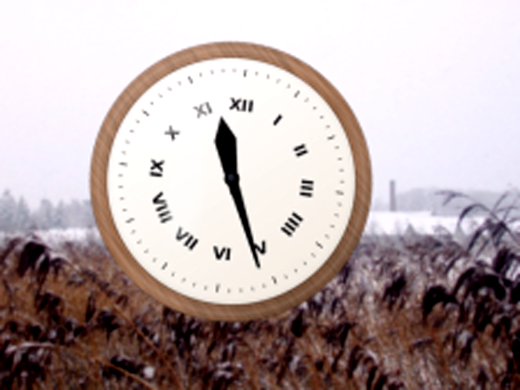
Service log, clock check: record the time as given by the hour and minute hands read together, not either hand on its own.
11:26
